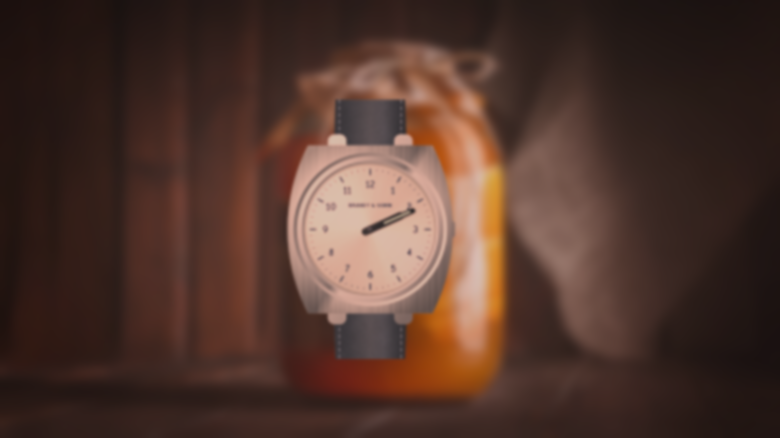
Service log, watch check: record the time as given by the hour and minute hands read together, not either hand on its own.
2:11
